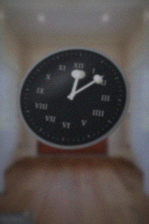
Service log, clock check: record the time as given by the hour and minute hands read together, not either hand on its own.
12:08
